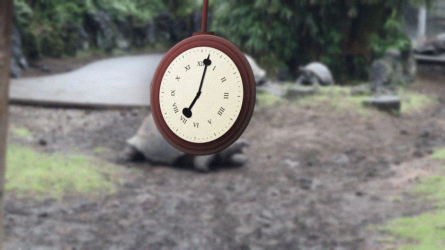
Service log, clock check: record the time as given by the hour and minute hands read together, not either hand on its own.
7:02
